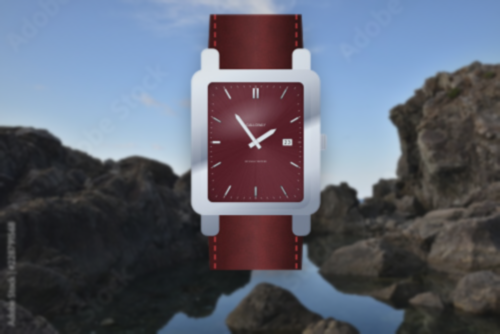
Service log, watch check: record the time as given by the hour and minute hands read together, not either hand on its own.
1:54
